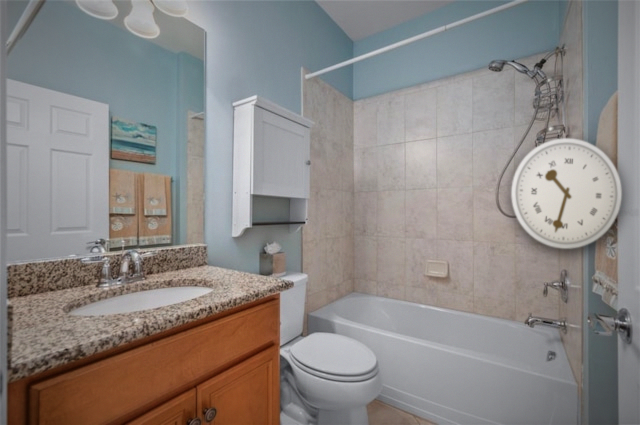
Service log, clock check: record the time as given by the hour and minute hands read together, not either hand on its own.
10:32
